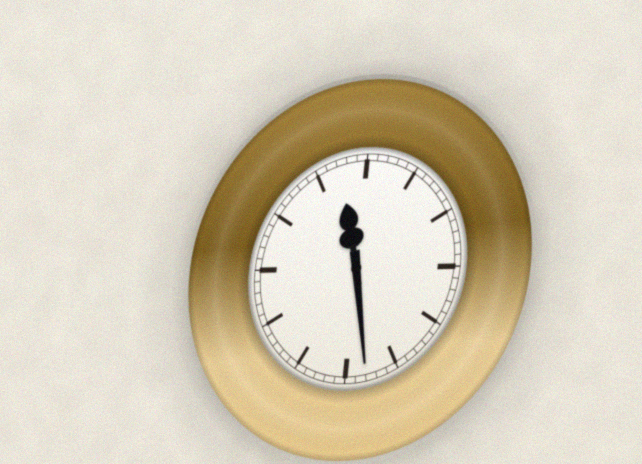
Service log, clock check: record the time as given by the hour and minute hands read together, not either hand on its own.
11:28
